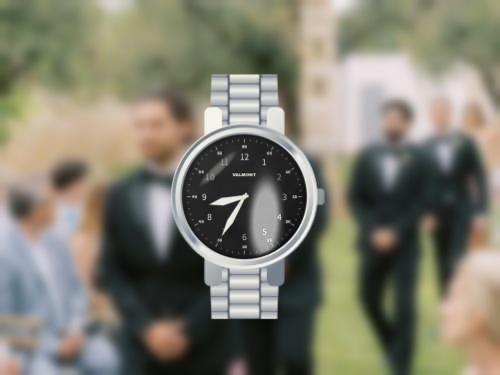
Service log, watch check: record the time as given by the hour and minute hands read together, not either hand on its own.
8:35
